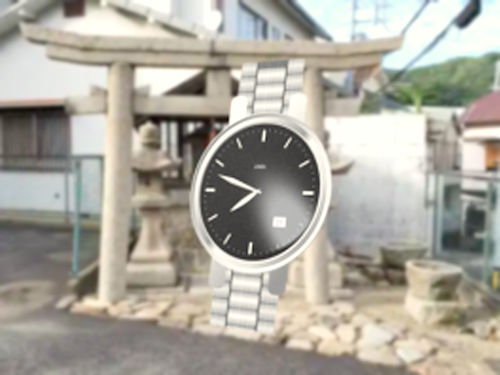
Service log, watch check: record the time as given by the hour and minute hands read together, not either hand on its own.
7:48
